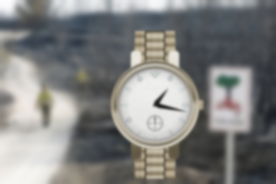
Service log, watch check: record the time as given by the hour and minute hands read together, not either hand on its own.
1:17
